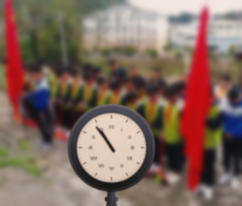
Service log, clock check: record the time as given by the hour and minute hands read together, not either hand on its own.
10:54
